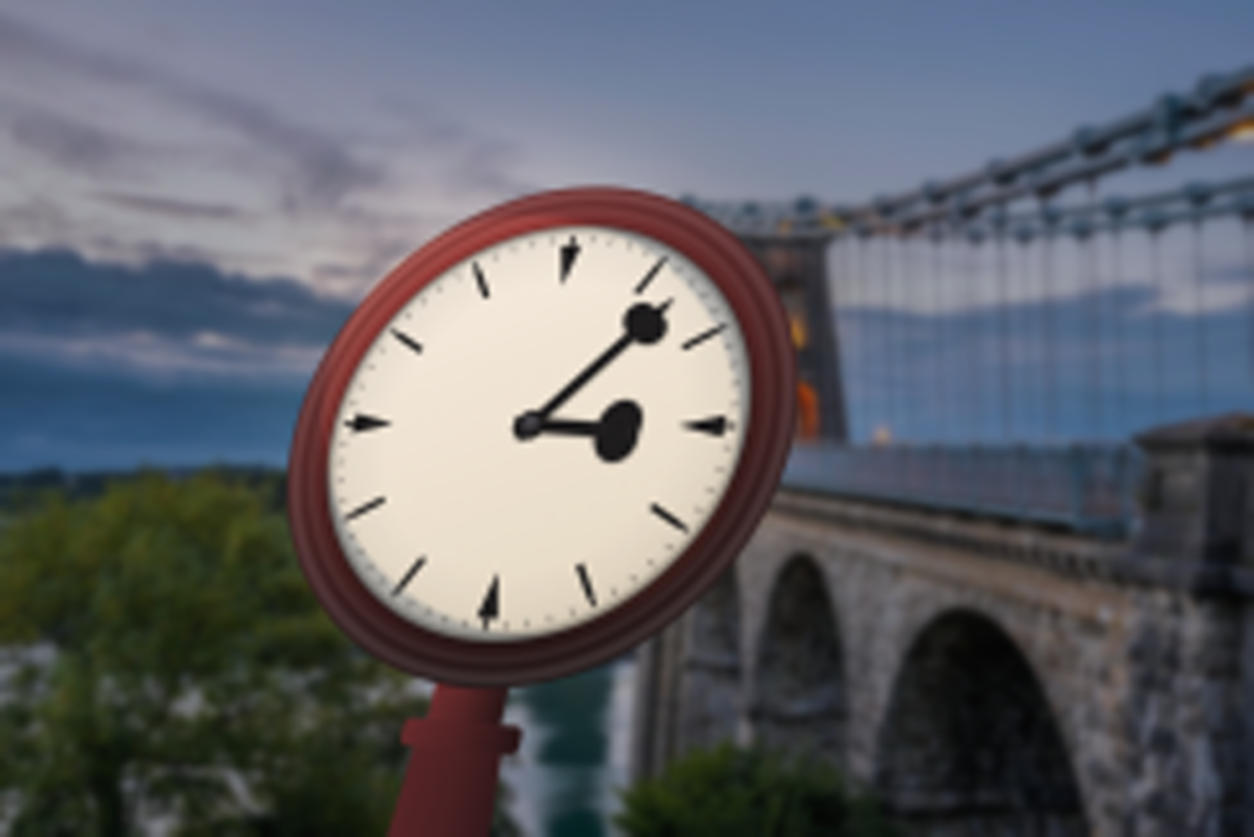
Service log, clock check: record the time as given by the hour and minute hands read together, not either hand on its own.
3:07
